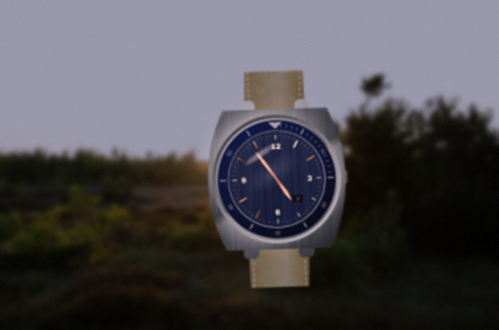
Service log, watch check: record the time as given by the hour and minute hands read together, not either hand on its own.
4:54
